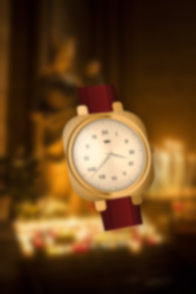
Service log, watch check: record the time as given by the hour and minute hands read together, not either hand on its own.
3:38
